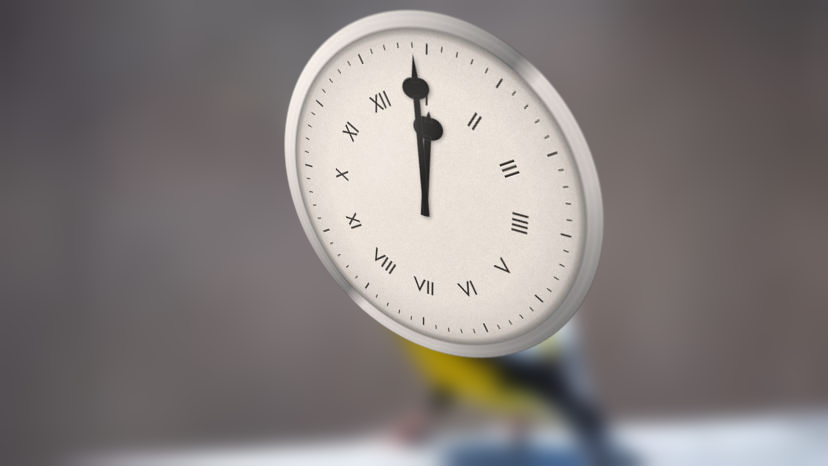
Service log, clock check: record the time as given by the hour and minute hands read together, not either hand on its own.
1:04
